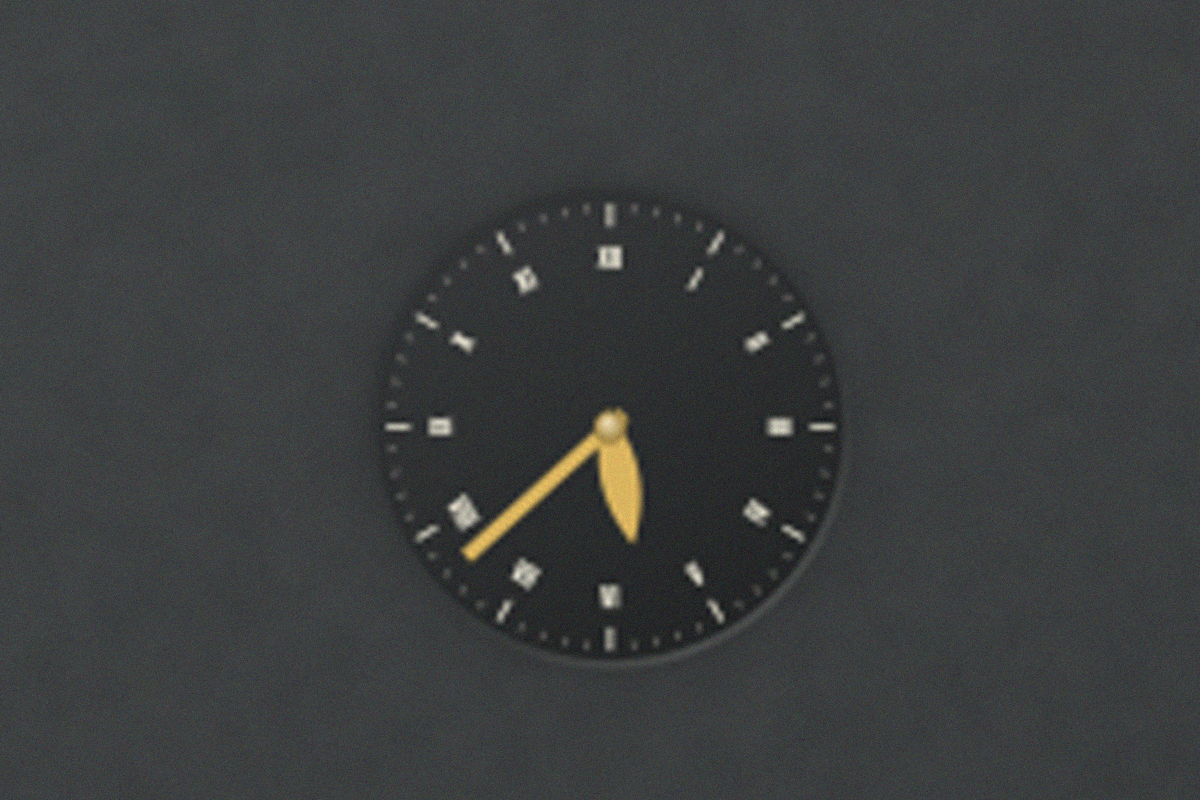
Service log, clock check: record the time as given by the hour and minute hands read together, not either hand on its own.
5:38
